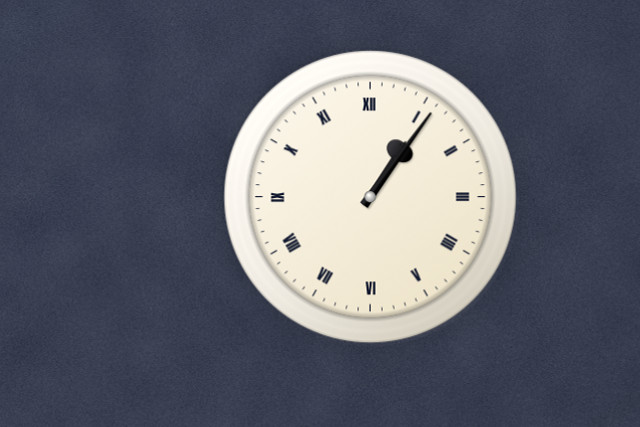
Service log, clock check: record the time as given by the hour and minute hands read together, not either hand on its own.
1:06
